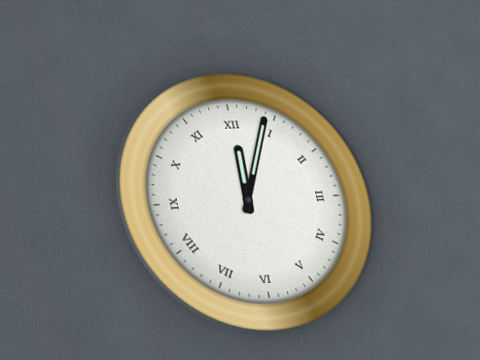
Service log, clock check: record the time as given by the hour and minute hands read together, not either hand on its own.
12:04
